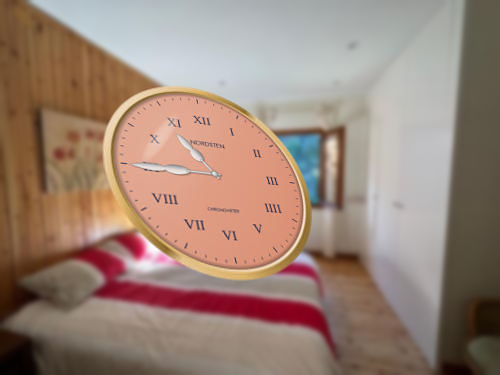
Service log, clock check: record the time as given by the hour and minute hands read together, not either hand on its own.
10:45
